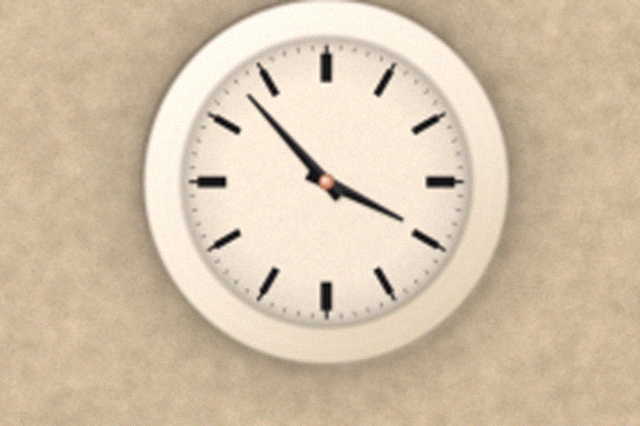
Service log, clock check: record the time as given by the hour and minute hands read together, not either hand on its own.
3:53
